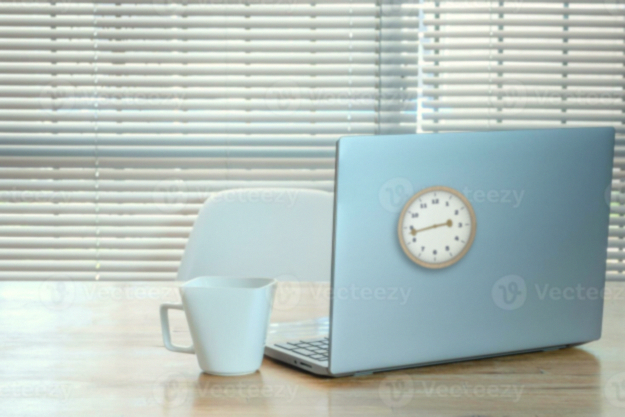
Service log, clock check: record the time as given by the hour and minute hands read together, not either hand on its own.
2:43
